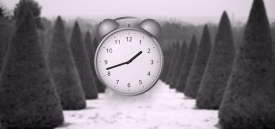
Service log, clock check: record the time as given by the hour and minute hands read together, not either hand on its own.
1:42
